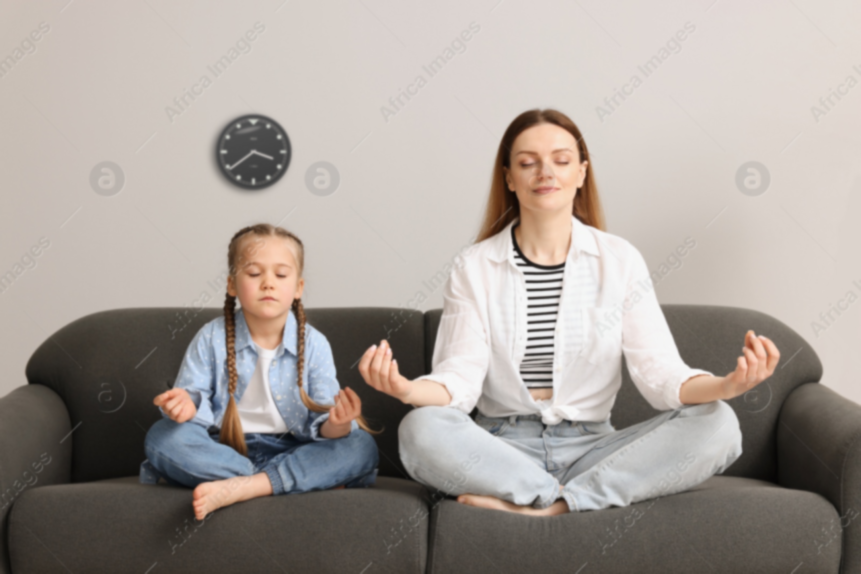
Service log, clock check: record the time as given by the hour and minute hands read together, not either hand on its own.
3:39
